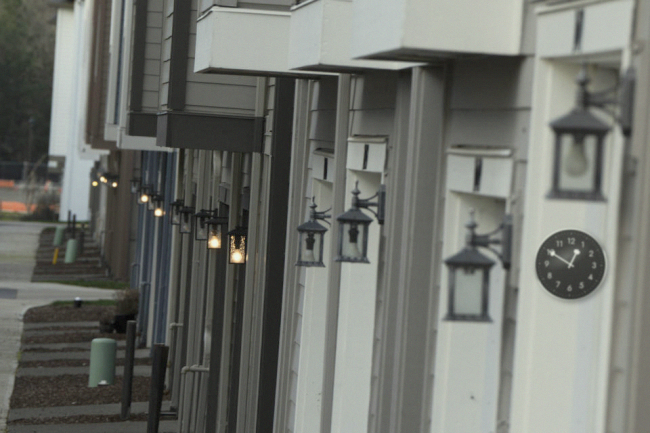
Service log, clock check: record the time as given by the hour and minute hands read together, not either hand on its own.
12:50
